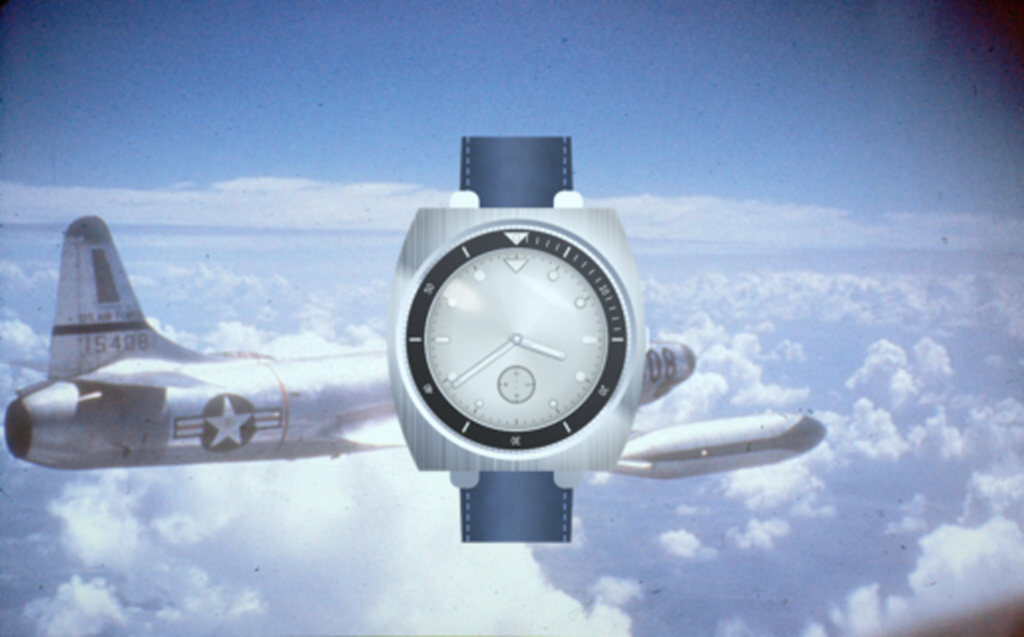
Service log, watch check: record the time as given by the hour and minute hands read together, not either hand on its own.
3:39
